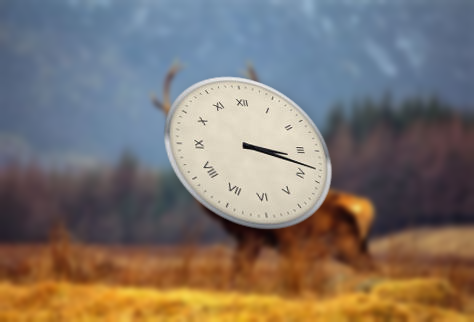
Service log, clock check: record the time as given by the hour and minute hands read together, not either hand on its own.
3:18
